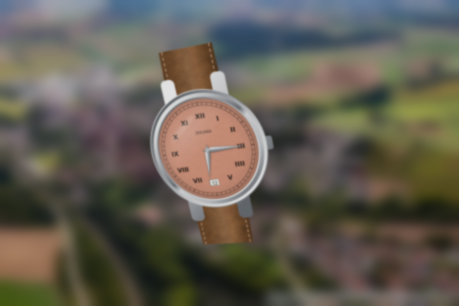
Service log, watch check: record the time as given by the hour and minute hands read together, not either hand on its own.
6:15
